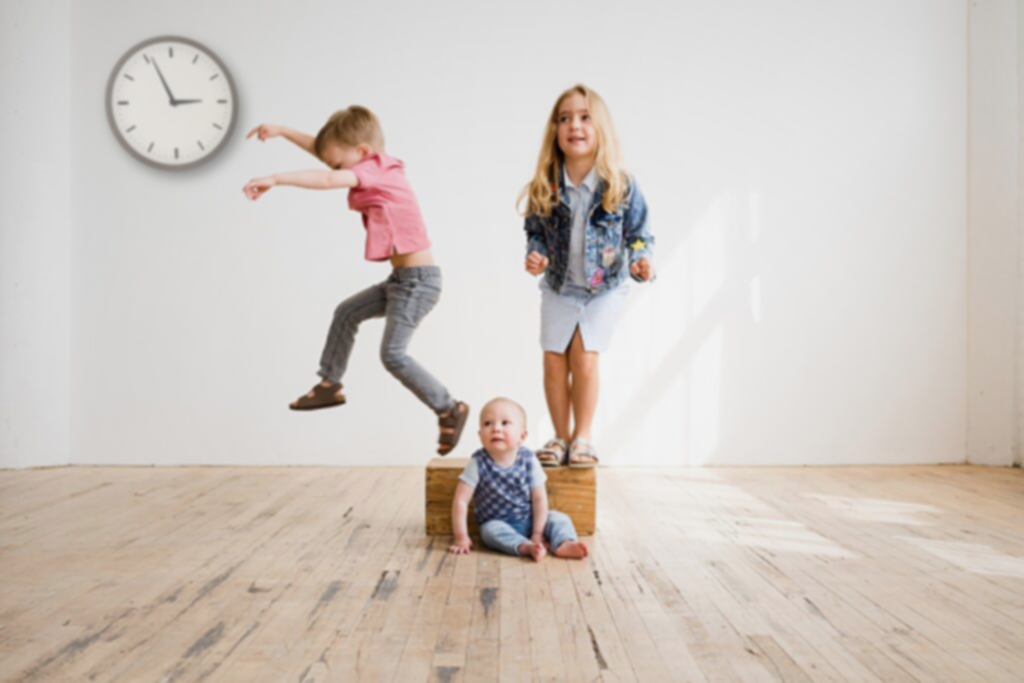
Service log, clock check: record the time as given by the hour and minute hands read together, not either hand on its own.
2:56
